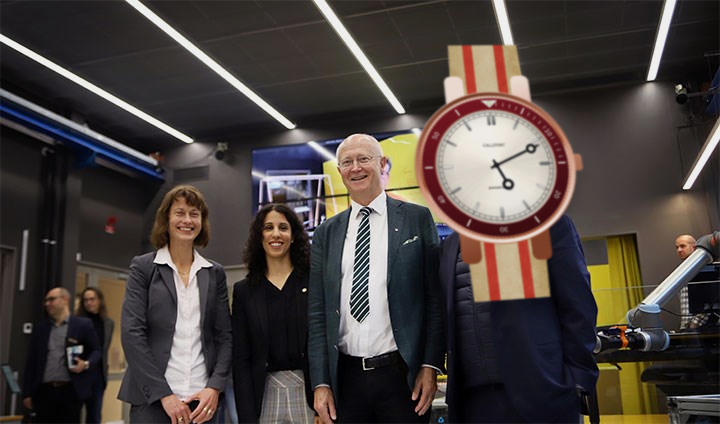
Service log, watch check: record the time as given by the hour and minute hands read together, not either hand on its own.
5:11
